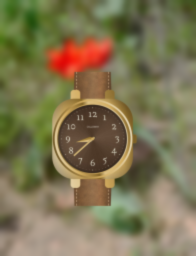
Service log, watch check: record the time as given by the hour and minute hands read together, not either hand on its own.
8:38
